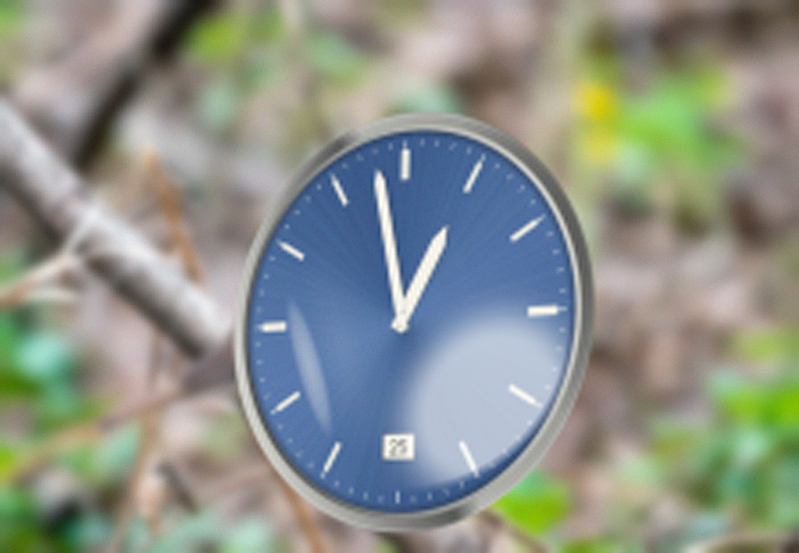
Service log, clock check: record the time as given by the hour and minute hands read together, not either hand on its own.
12:58
